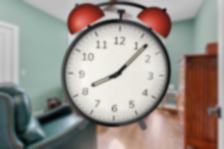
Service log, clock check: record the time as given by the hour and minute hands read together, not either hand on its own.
8:07
